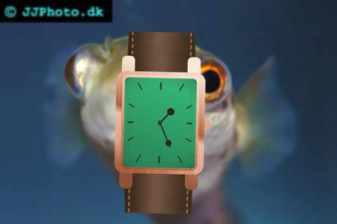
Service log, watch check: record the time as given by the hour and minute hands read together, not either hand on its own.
1:26
